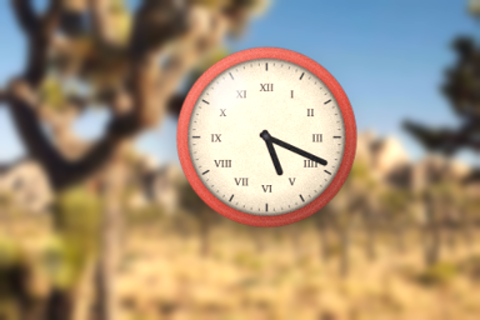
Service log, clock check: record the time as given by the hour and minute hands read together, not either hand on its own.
5:19
